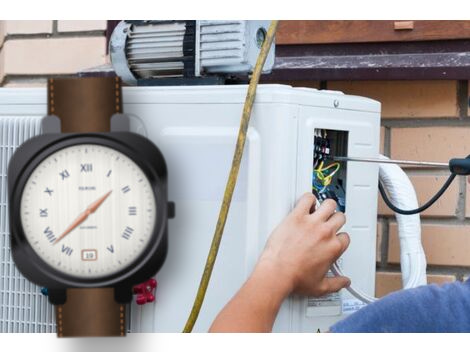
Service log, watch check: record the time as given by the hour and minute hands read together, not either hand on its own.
1:38
